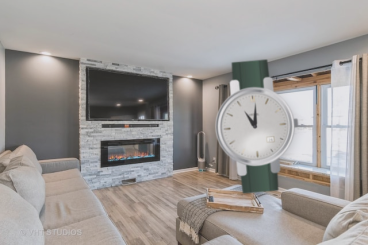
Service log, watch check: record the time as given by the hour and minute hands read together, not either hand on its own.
11:01
